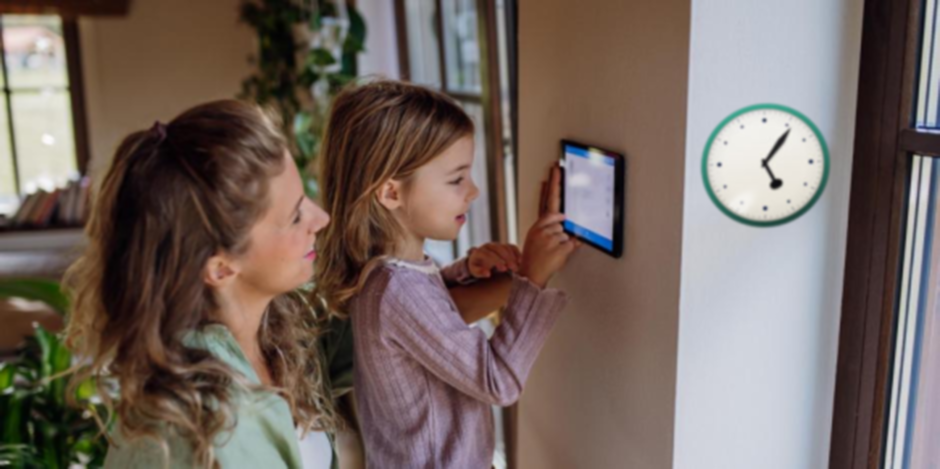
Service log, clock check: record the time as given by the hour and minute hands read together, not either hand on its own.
5:06
